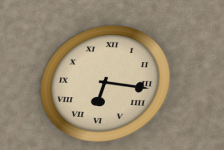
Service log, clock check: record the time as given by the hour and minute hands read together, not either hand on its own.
6:16
